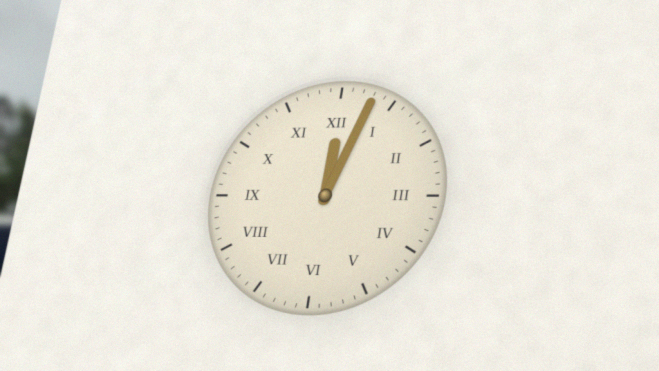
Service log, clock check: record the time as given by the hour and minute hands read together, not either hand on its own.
12:03
